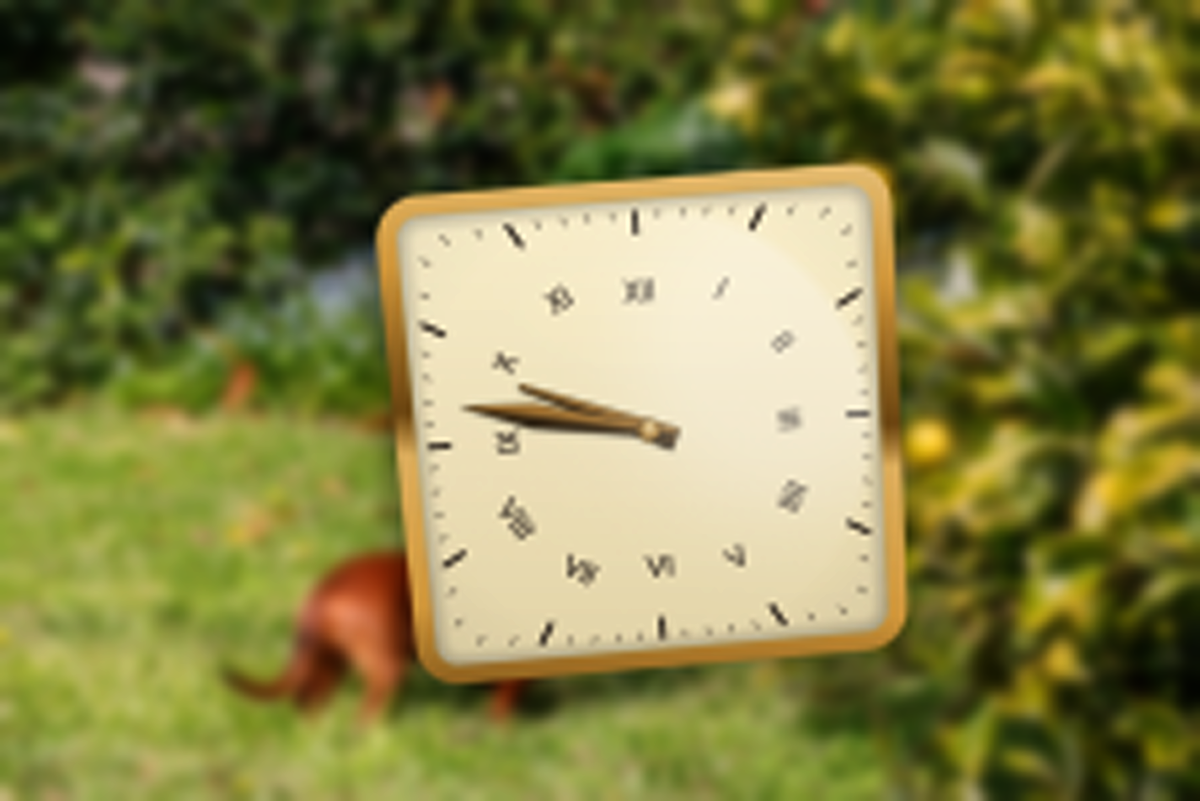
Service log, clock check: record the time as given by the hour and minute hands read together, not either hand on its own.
9:47
